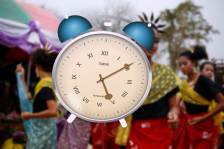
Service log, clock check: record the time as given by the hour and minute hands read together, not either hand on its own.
5:09
